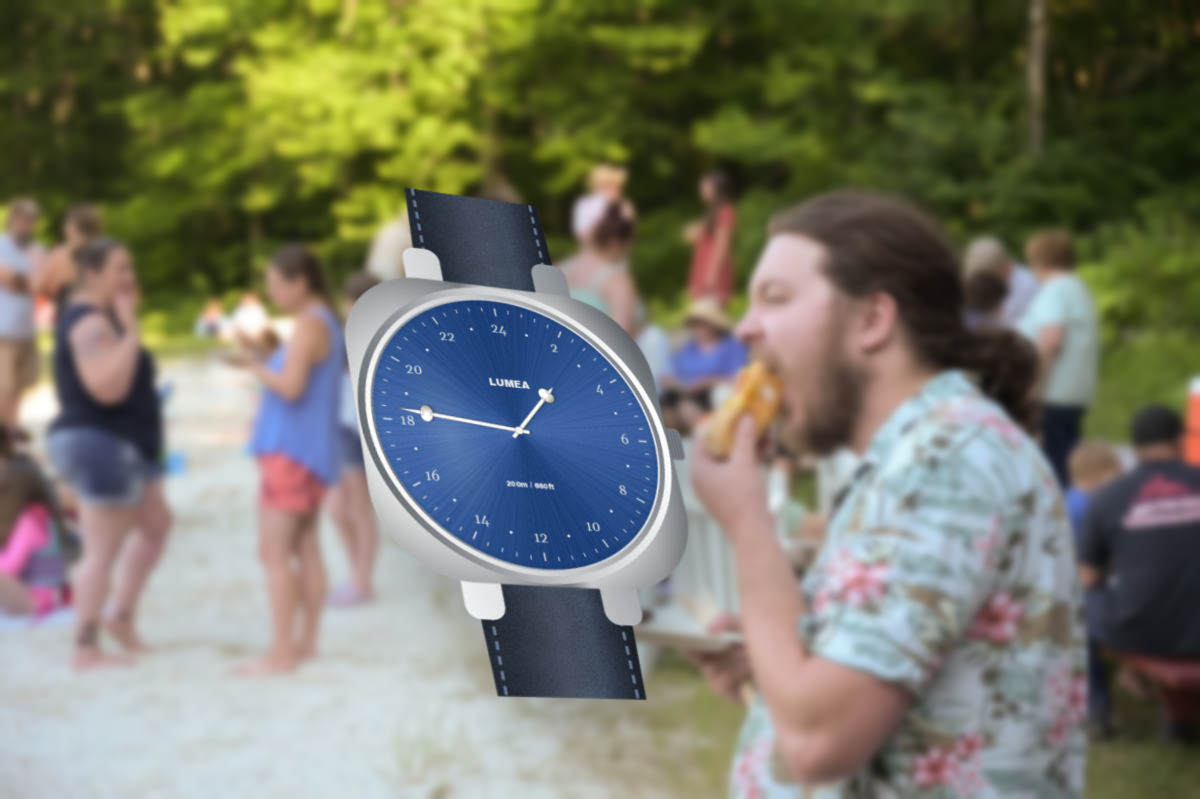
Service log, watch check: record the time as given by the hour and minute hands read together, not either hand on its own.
2:46
